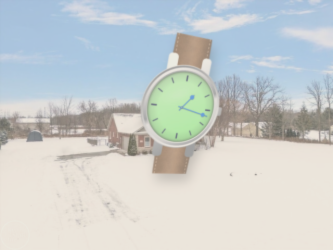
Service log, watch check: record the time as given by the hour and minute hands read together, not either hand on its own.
1:17
